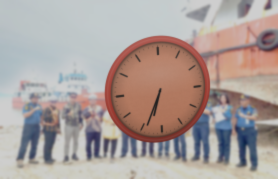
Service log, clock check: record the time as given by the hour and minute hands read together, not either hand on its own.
6:34
